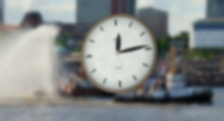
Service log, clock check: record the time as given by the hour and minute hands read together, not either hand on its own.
12:14
